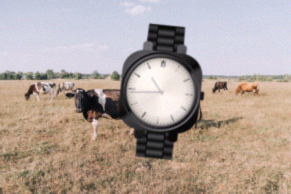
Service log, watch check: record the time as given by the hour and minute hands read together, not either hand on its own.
10:44
